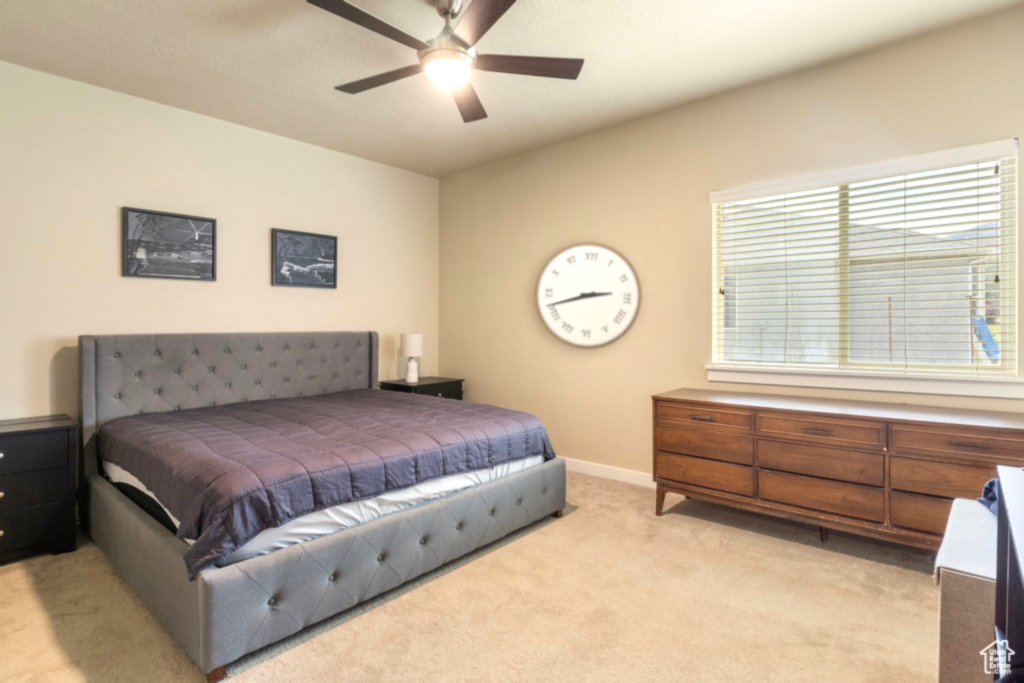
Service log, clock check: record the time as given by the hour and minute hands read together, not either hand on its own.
2:42
